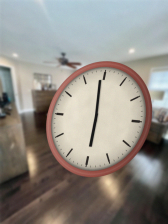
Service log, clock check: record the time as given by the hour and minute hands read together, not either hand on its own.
5:59
